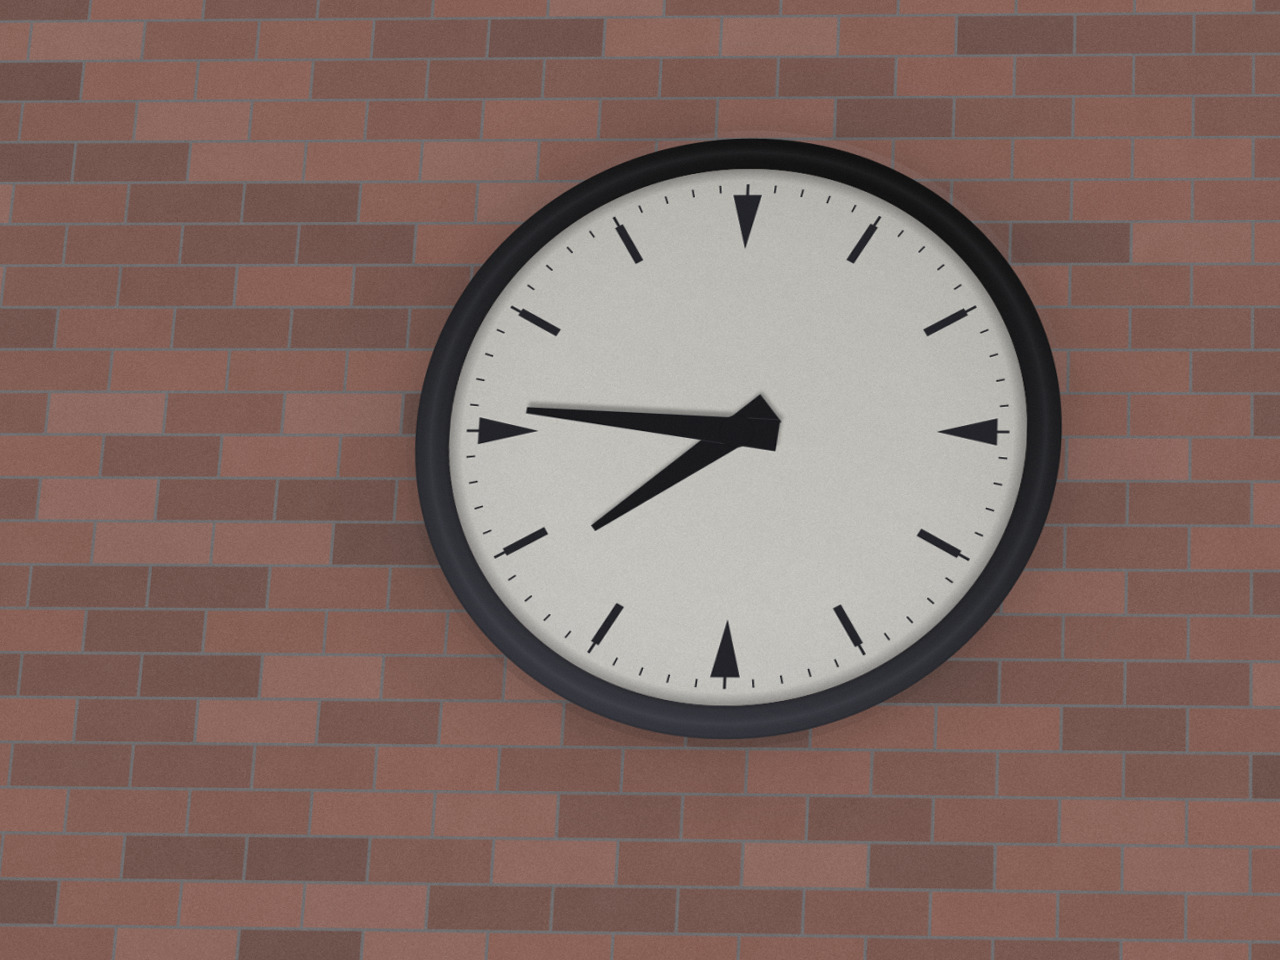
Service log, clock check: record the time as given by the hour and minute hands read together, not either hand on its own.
7:46
